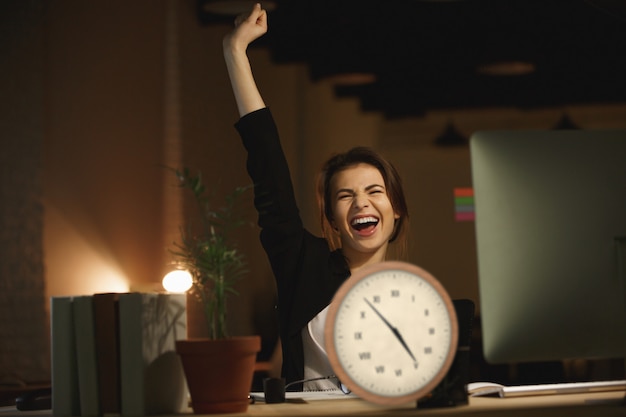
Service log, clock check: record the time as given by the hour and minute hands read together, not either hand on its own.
4:53
